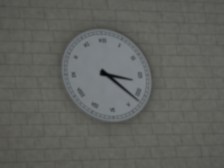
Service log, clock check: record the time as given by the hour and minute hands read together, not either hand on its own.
3:22
